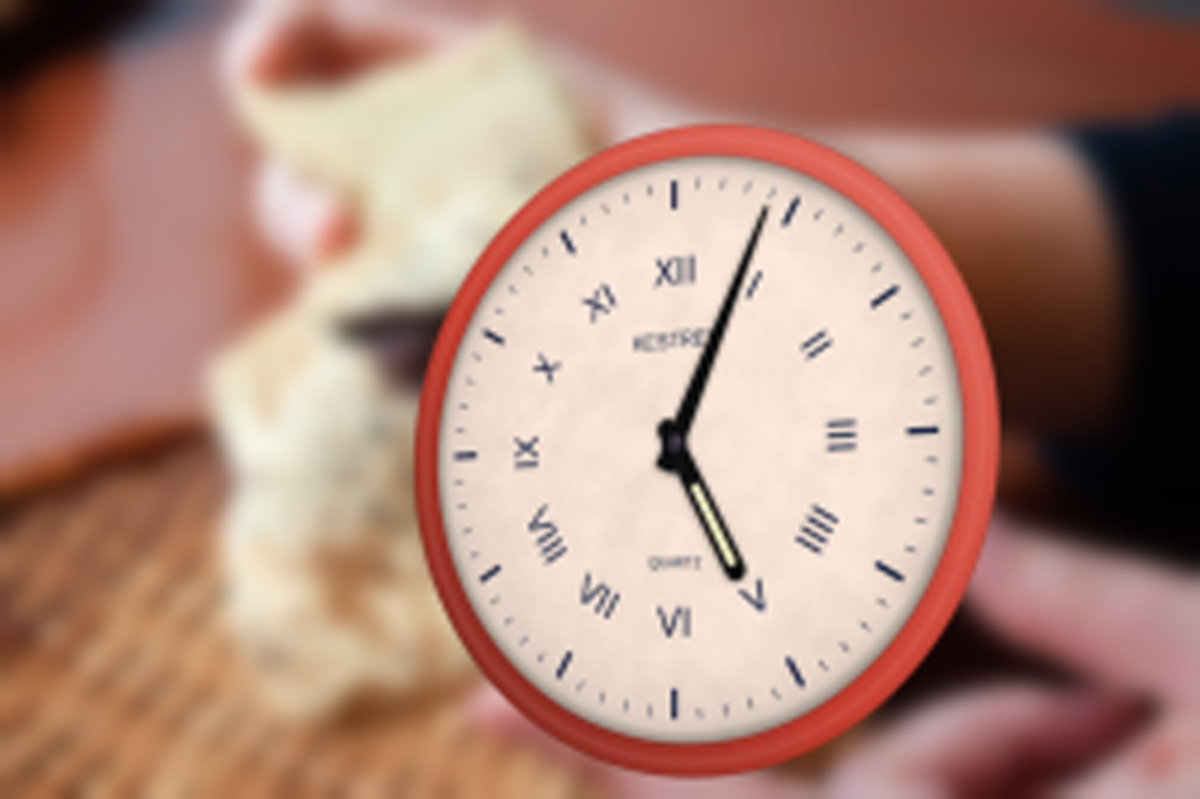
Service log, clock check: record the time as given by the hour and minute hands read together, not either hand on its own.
5:04
